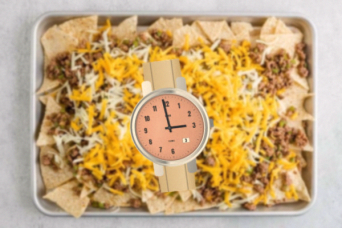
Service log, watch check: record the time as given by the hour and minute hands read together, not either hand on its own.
2:59
